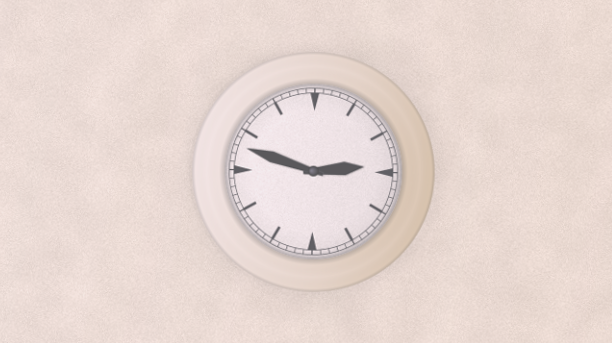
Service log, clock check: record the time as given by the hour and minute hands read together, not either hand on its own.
2:48
